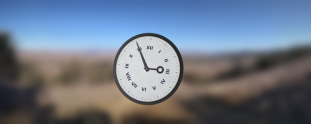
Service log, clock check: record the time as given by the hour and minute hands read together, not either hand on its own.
2:55
